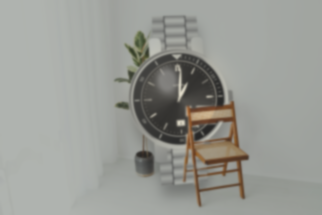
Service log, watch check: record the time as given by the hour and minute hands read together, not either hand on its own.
1:01
